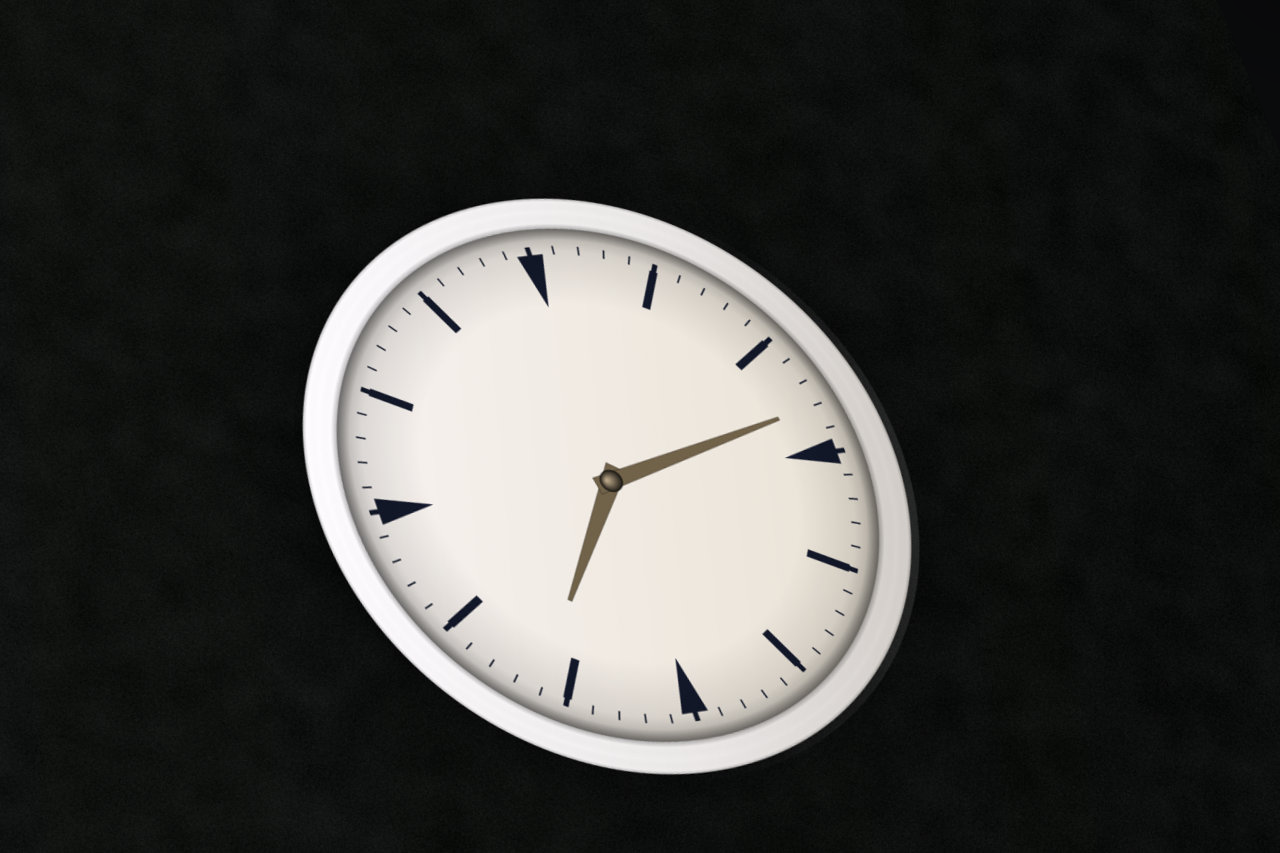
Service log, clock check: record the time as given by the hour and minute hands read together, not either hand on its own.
7:13
